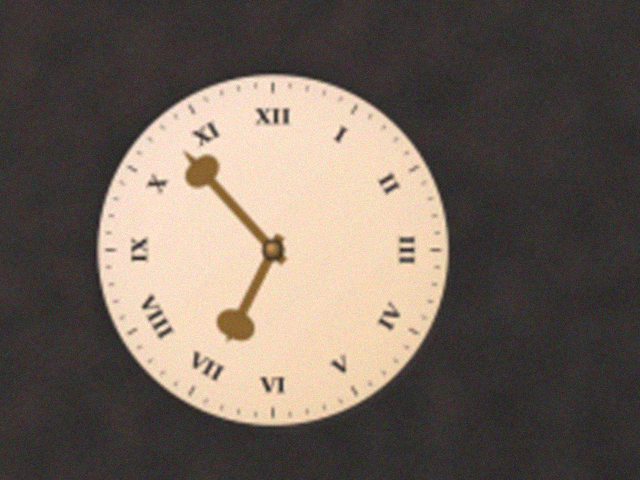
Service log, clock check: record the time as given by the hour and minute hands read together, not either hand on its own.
6:53
